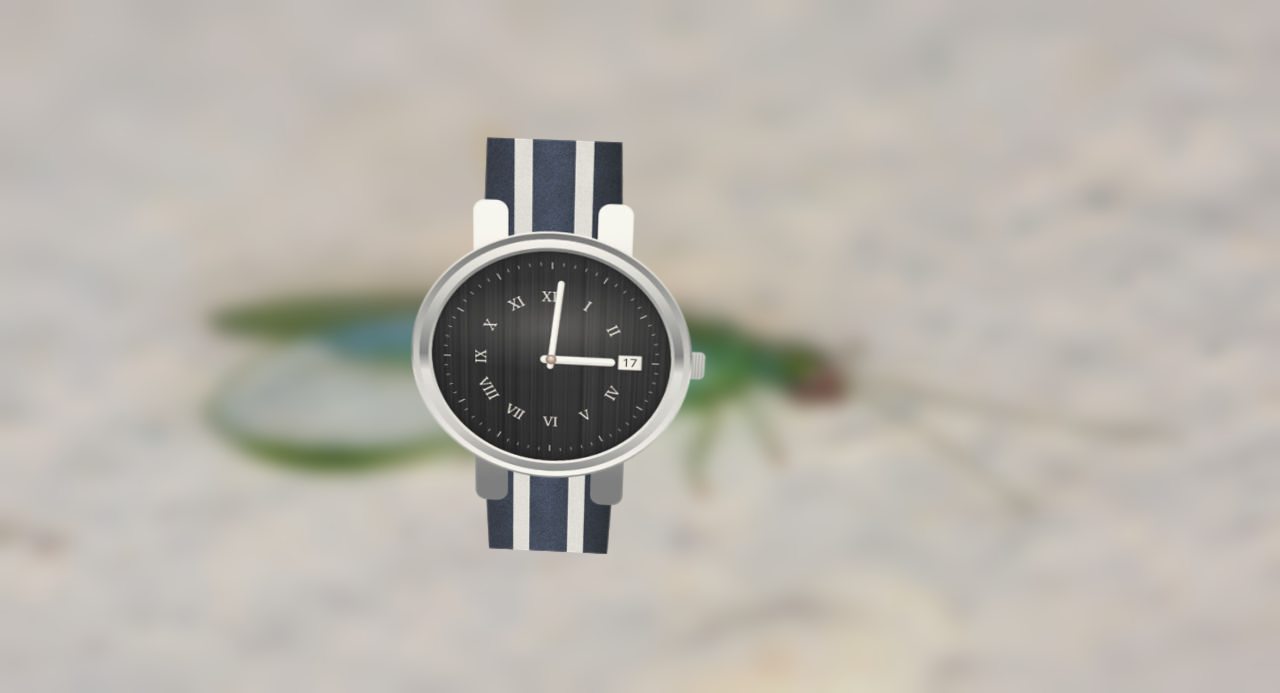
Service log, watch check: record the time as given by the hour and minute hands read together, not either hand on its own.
3:01
